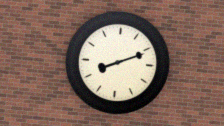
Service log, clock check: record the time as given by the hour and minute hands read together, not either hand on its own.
8:11
